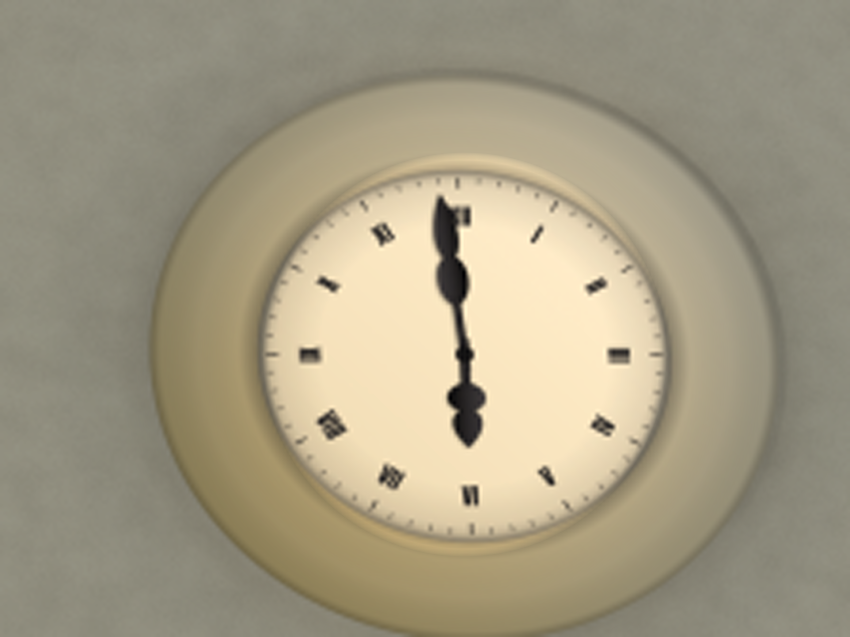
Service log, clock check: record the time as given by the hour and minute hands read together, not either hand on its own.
5:59
